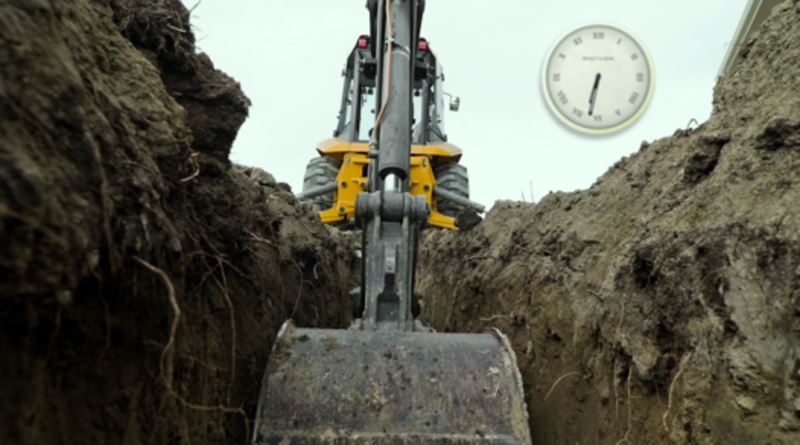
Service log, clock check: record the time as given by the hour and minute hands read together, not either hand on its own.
6:32
